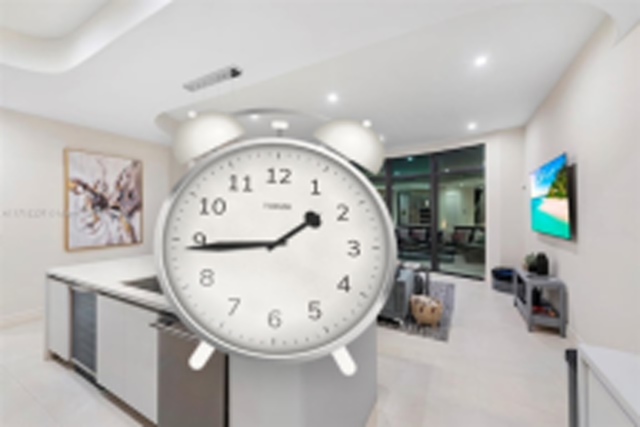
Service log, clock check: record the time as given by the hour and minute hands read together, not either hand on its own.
1:44
